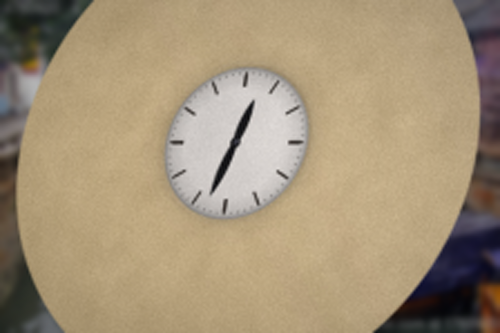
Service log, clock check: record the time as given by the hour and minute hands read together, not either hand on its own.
12:33
